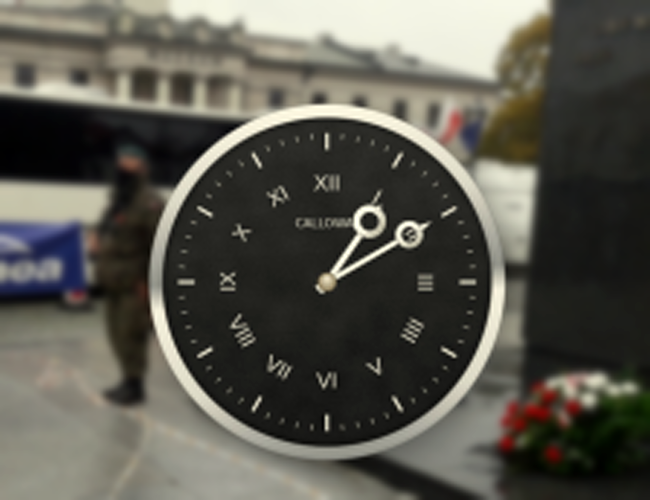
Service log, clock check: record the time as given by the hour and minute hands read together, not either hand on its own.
1:10
